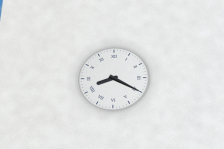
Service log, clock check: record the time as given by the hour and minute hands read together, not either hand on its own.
8:20
